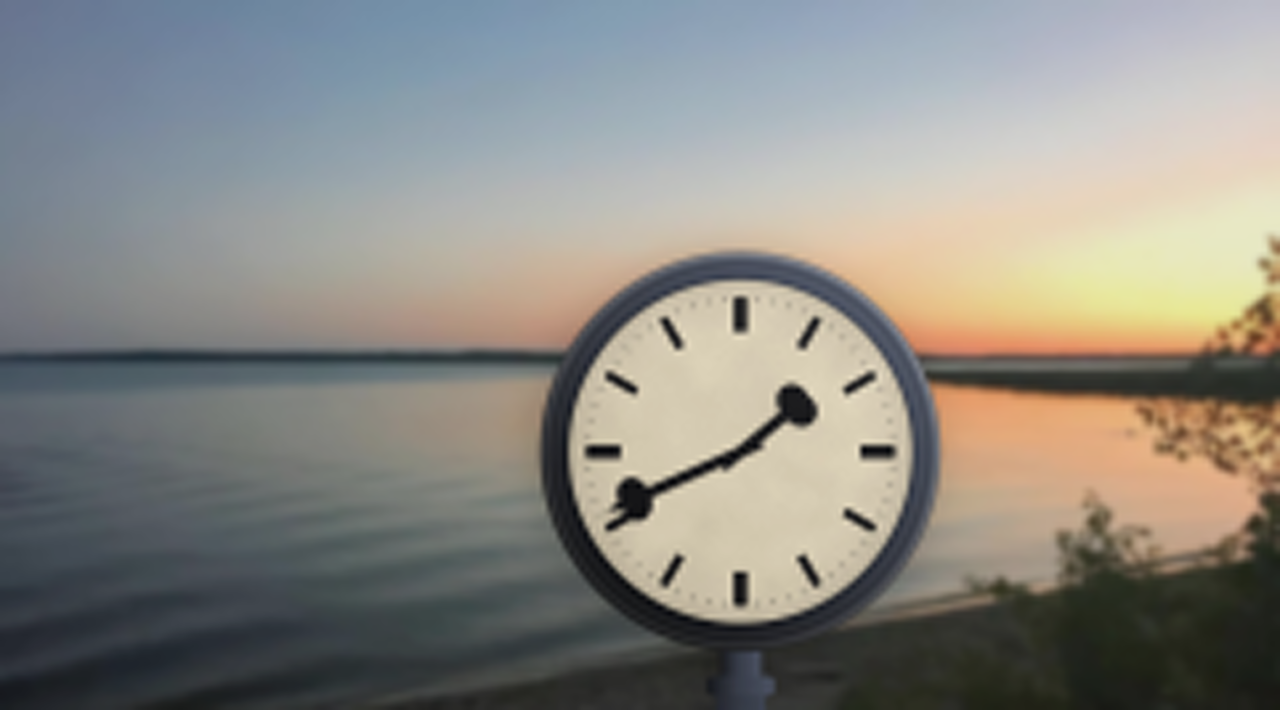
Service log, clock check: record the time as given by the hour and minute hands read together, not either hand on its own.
1:41
